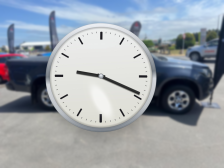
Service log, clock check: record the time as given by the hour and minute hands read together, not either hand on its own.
9:19
